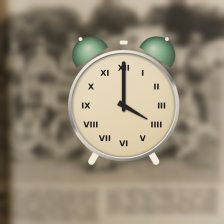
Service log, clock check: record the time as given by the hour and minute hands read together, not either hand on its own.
4:00
